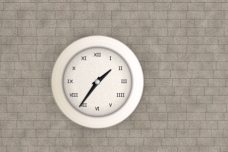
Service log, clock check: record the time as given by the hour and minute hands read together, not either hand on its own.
1:36
